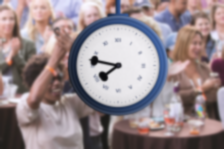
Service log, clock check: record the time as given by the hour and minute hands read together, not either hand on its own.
7:47
